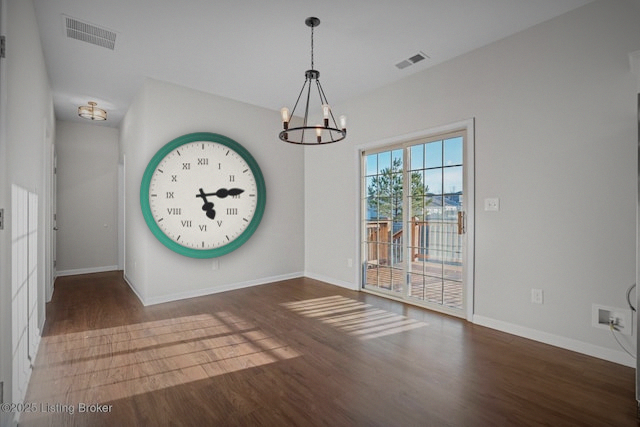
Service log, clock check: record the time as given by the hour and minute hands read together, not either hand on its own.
5:14
